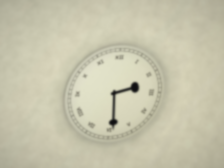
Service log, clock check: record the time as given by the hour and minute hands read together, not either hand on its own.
2:29
